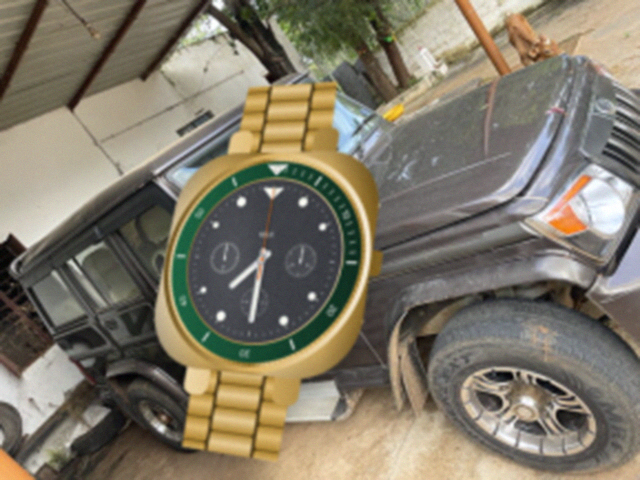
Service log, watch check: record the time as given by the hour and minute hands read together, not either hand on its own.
7:30
